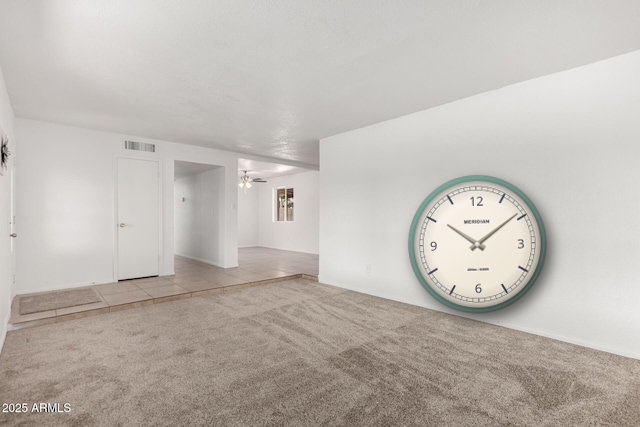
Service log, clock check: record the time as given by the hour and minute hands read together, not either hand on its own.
10:09
